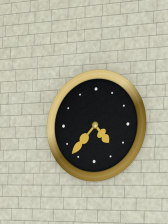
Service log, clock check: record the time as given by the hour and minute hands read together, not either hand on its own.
4:37
